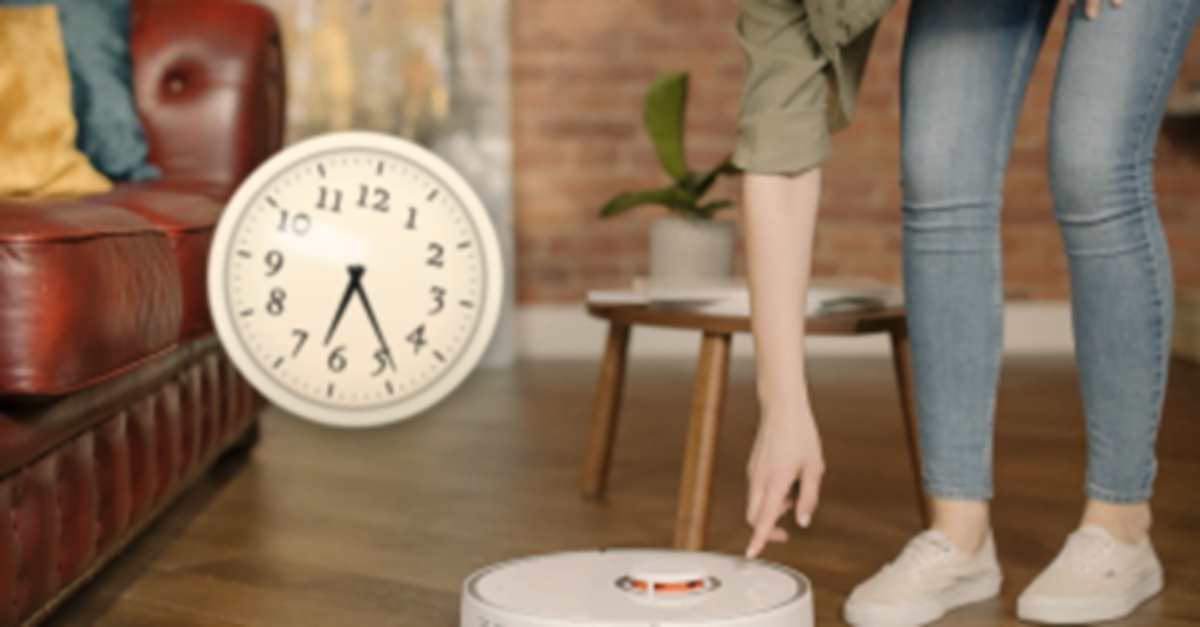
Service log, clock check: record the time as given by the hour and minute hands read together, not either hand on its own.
6:24
